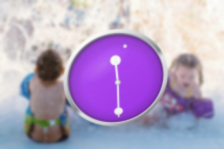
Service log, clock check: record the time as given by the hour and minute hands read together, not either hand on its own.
11:28
